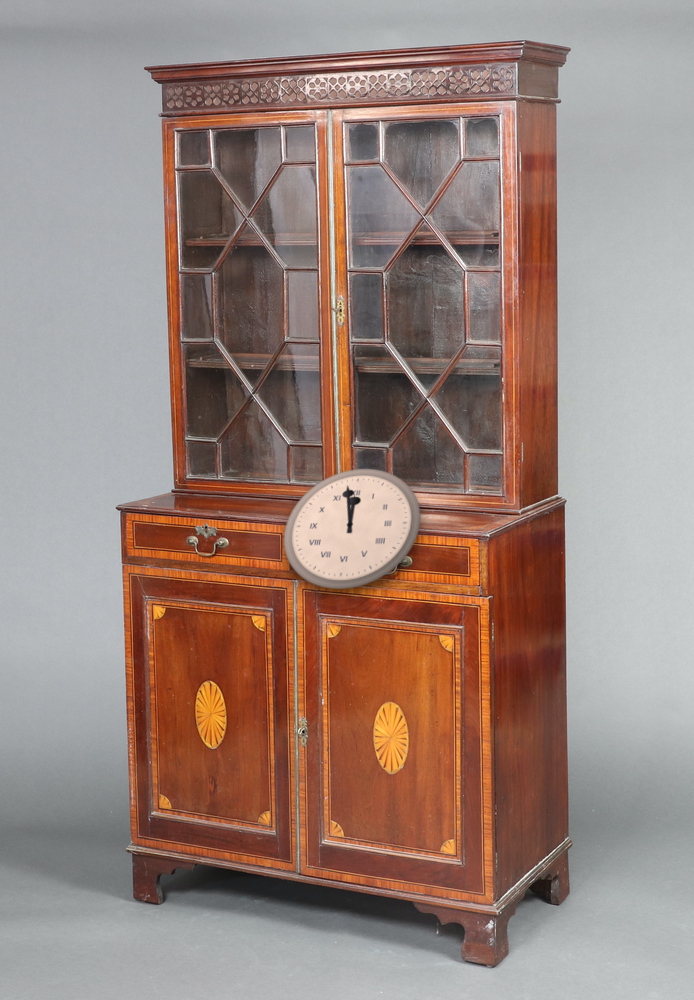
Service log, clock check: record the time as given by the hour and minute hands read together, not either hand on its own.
11:58
